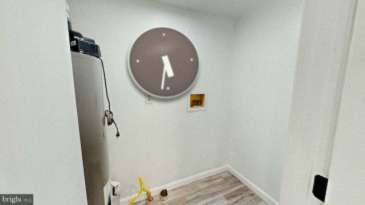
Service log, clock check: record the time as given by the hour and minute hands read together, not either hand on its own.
5:32
